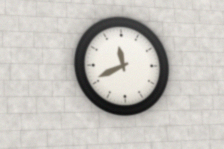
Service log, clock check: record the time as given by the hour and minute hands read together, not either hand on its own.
11:41
